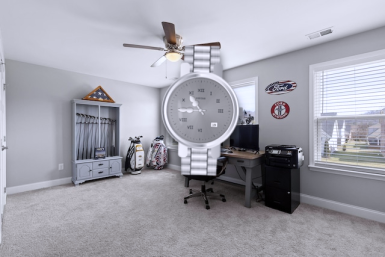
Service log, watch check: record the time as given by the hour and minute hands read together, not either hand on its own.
10:45
